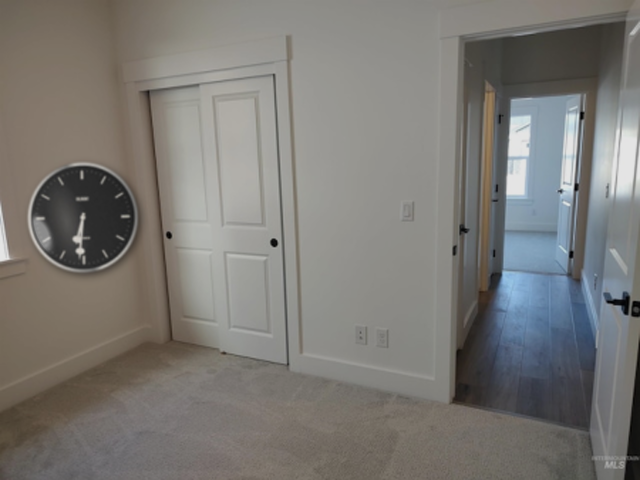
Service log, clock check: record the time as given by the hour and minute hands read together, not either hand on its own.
6:31
